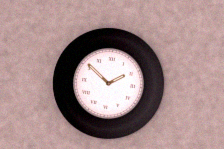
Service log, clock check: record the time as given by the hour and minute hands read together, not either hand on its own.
1:51
